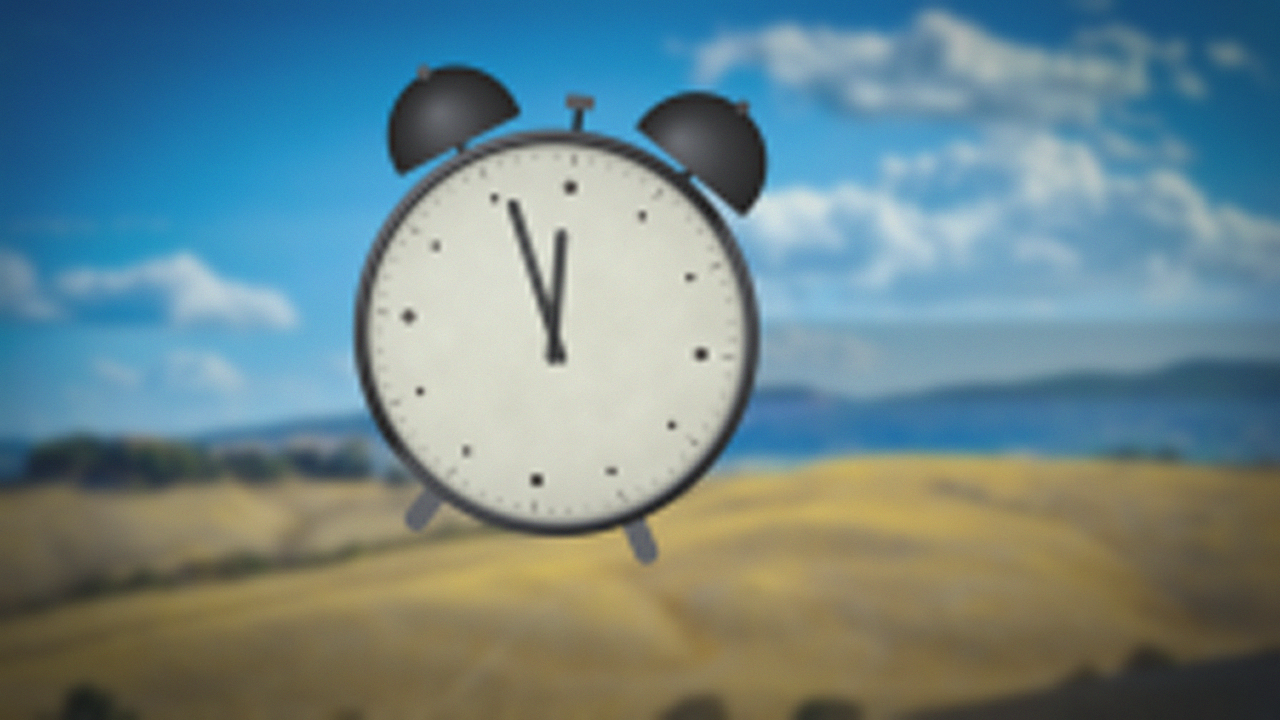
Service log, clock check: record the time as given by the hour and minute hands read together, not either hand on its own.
11:56
